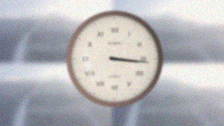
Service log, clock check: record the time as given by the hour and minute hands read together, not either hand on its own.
3:16
